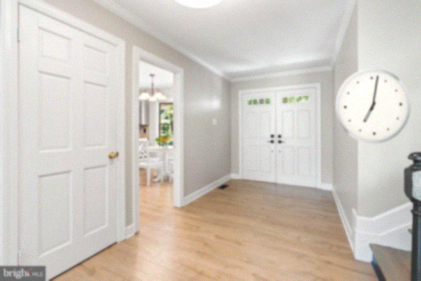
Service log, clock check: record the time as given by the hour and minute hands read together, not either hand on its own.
7:02
